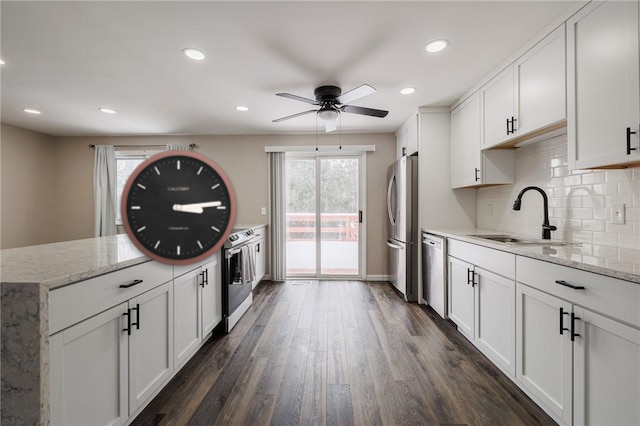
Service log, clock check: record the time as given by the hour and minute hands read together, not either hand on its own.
3:14
